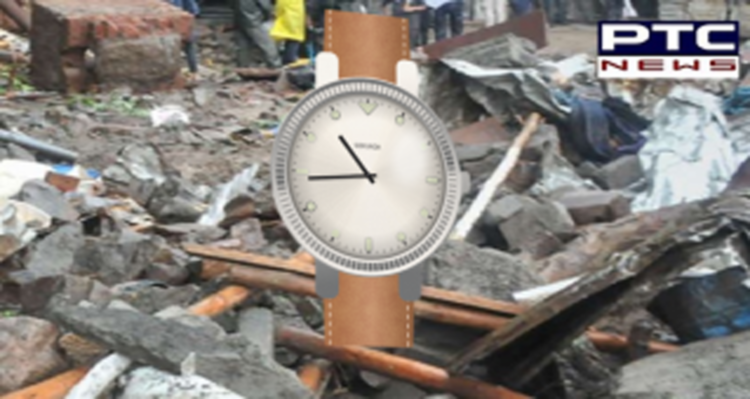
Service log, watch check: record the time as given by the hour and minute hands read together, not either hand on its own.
10:44
